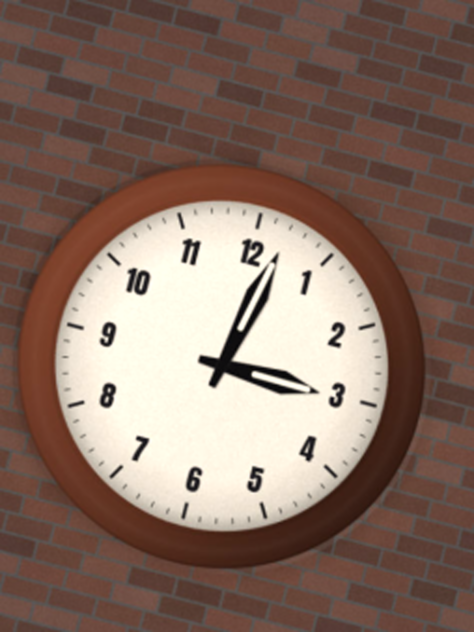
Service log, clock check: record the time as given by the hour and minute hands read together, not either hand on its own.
3:02
